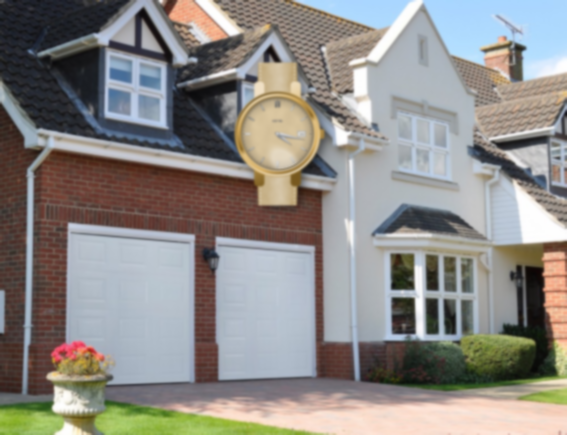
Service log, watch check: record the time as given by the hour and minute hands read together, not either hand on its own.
4:17
